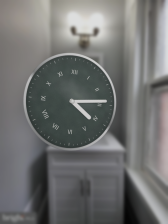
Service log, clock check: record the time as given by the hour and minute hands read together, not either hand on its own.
4:14
